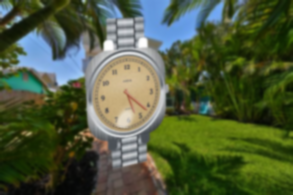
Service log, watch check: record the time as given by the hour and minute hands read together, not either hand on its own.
5:22
